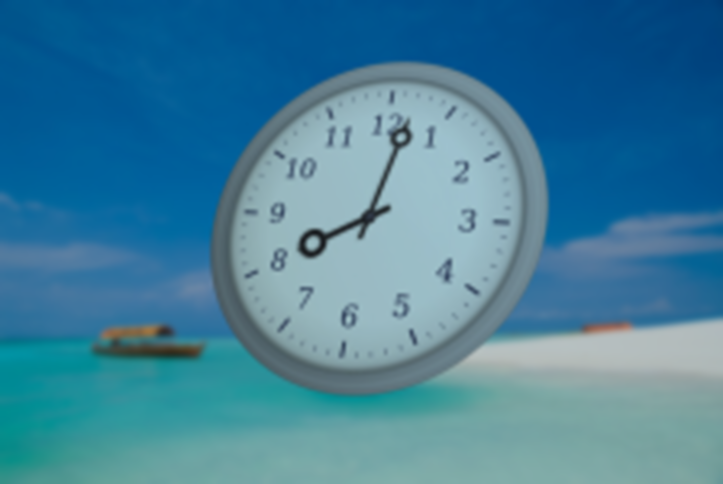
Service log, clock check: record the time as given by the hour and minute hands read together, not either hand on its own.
8:02
